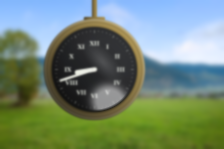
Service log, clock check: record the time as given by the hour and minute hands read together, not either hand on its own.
8:42
